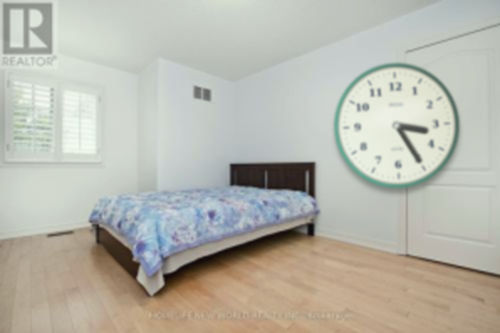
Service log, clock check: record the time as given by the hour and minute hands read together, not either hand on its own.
3:25
